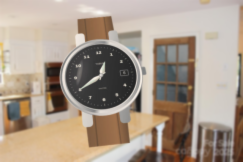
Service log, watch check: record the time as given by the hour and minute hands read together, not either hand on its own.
12:40
